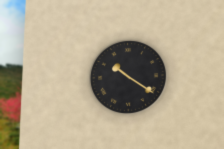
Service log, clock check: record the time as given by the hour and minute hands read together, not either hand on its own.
10:21
